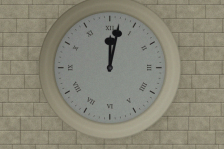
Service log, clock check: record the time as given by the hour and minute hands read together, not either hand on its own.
12:02
